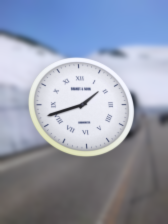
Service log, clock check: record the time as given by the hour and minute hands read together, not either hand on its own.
1:42
